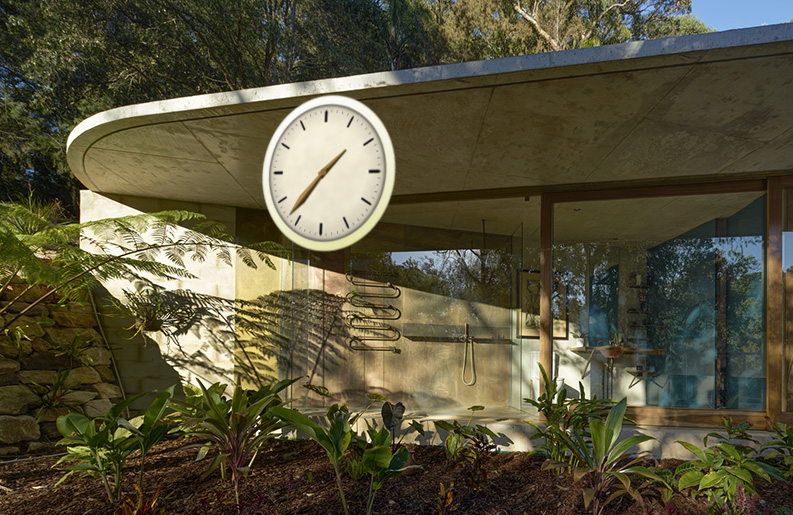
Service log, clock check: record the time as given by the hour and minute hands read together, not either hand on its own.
1:37
